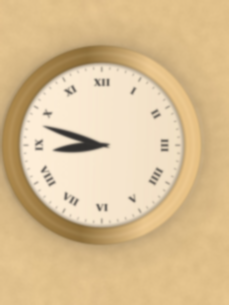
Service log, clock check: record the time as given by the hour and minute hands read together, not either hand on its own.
8:48
